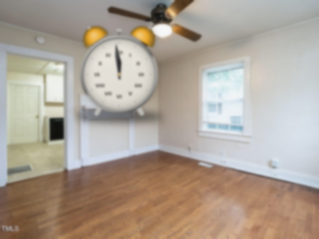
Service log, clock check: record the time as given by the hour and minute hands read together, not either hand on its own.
11:59
